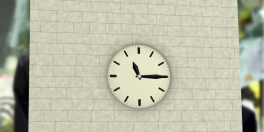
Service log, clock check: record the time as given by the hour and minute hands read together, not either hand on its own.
11:15
